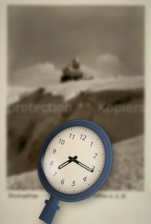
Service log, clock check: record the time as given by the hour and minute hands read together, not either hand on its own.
7:16
